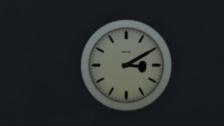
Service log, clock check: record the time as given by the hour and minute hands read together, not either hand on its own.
3:10
